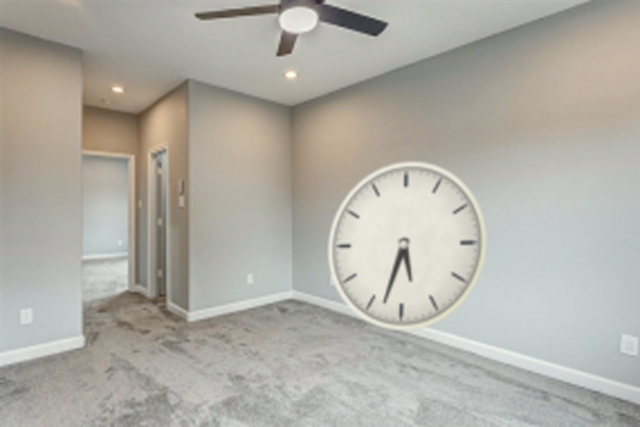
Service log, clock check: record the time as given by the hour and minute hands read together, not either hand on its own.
5:33
